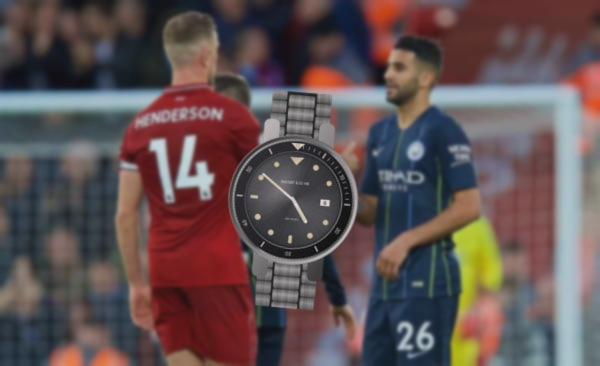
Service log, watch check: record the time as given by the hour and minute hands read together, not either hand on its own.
4:51
